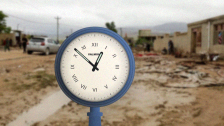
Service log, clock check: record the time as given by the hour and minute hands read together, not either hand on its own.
12:52
